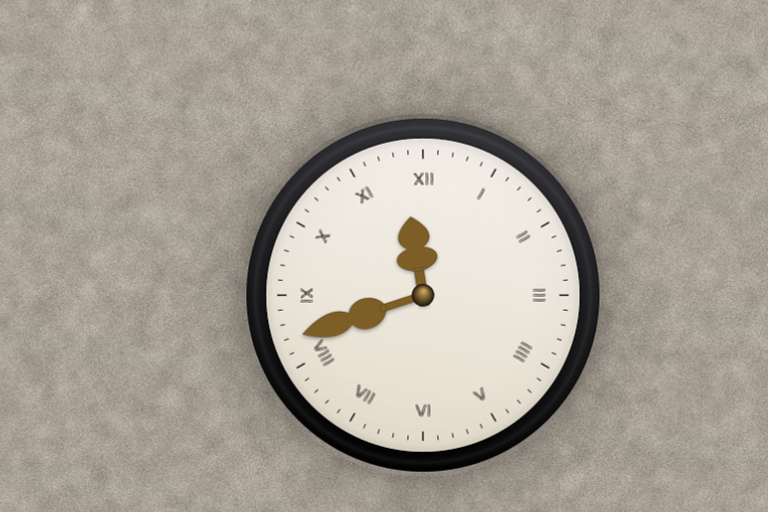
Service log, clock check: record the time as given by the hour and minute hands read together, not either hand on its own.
11:42
